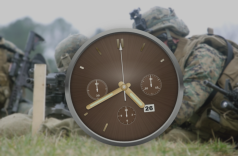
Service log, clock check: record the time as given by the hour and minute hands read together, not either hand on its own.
4:41
